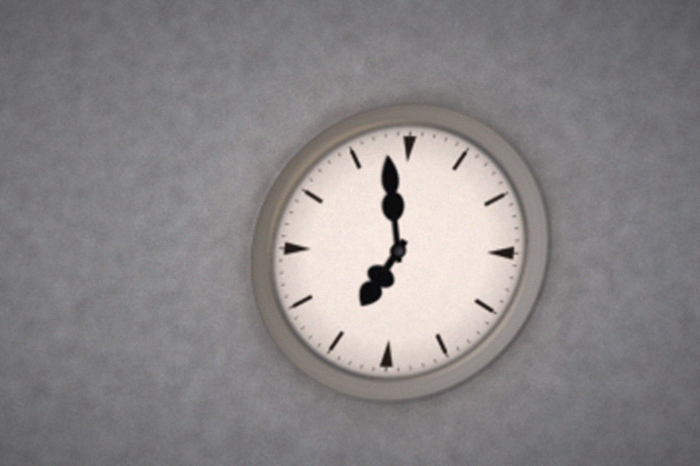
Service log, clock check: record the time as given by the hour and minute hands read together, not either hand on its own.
6:58
